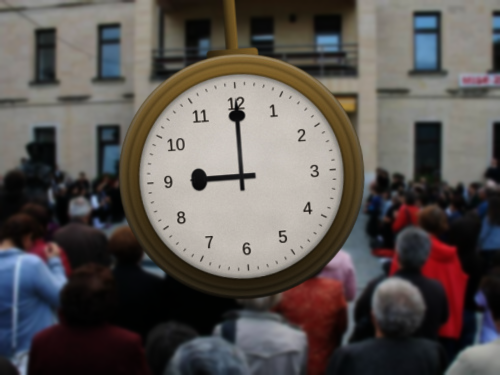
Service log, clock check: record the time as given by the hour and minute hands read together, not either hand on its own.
9:00
